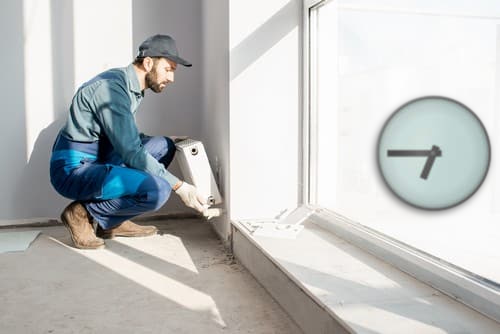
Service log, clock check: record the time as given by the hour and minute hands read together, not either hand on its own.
6:45
